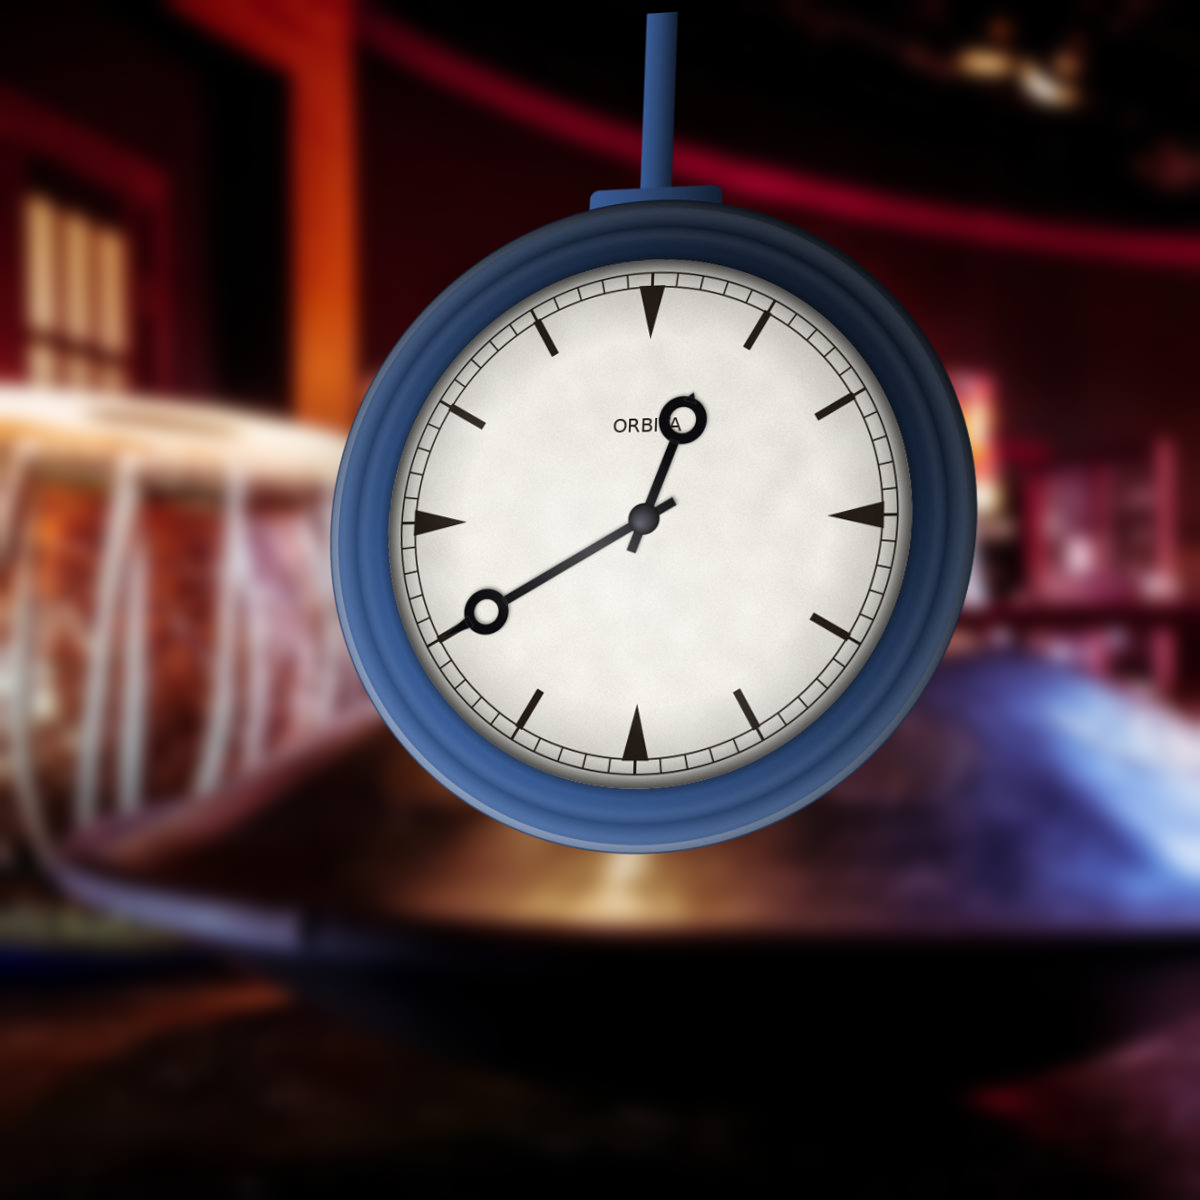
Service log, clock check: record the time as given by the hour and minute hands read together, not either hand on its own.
12:40
